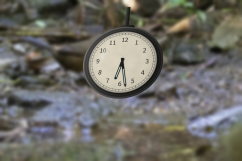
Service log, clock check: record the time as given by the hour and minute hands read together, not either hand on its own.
6:28
